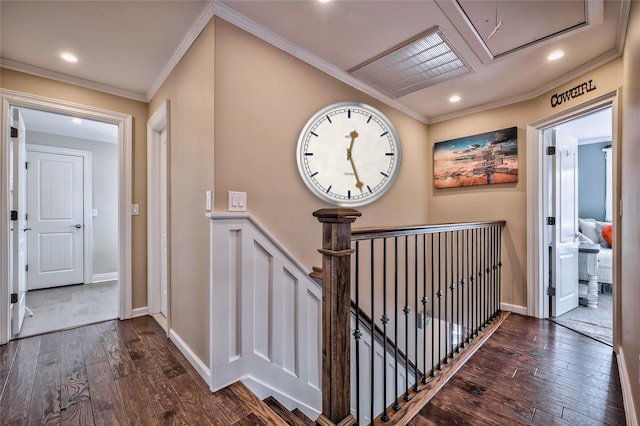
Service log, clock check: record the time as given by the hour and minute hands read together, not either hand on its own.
12:27
